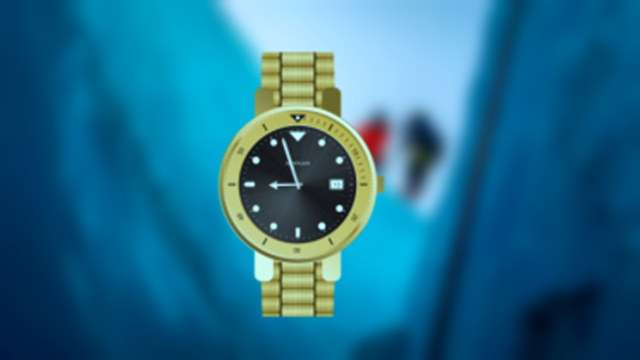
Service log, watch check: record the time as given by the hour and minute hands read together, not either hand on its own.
8:57
